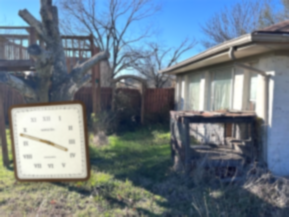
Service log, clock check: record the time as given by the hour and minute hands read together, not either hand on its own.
3:48
